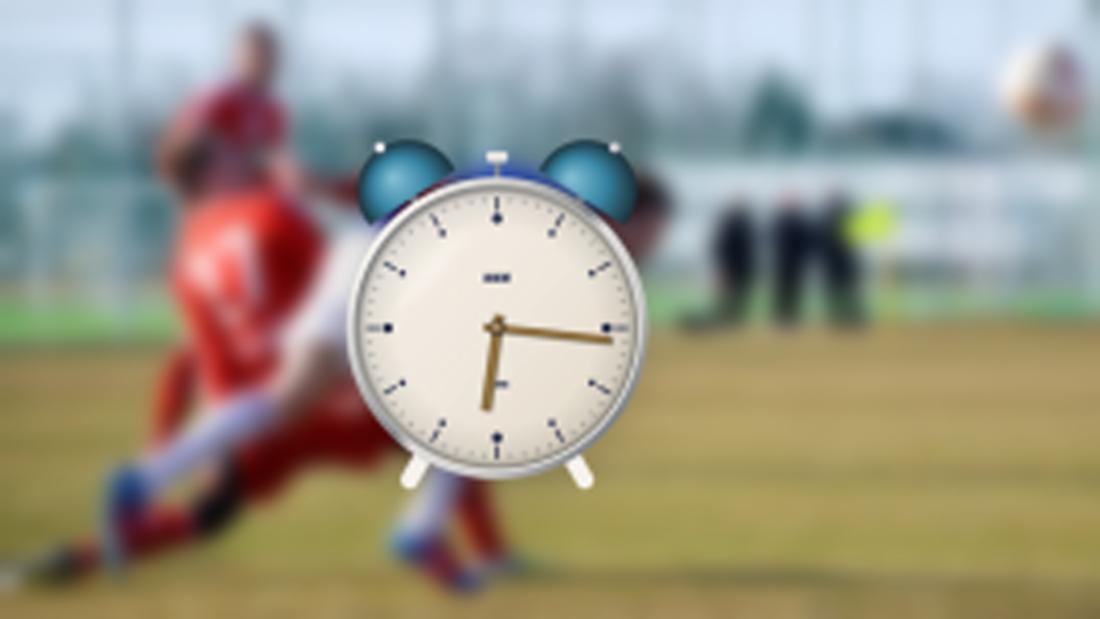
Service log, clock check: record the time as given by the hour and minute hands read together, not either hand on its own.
6:16
